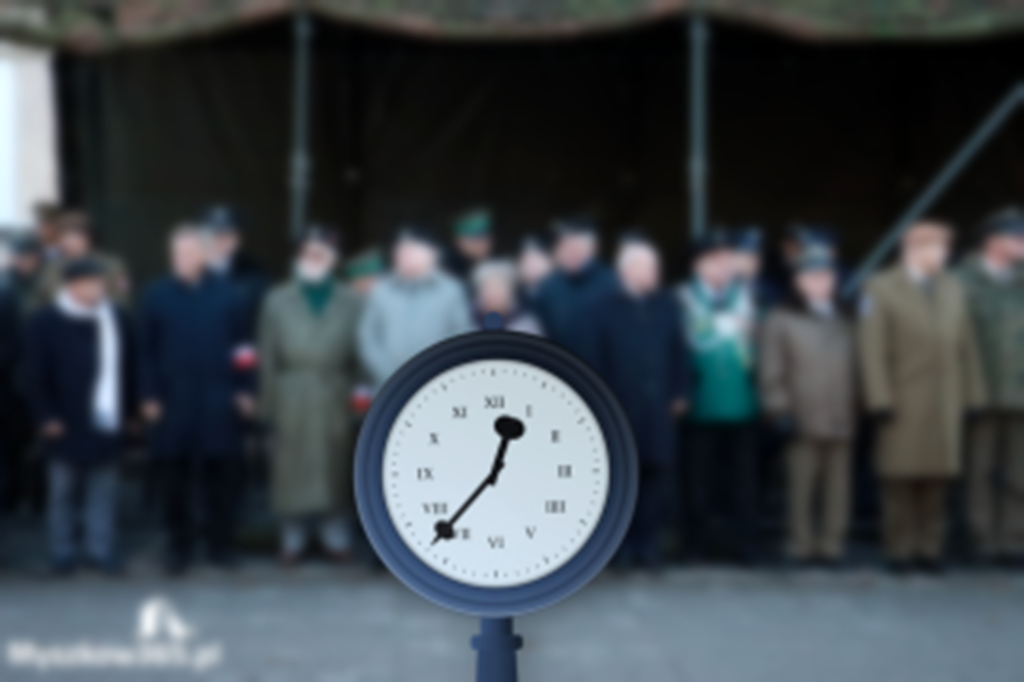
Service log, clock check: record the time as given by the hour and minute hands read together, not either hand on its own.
12:37
